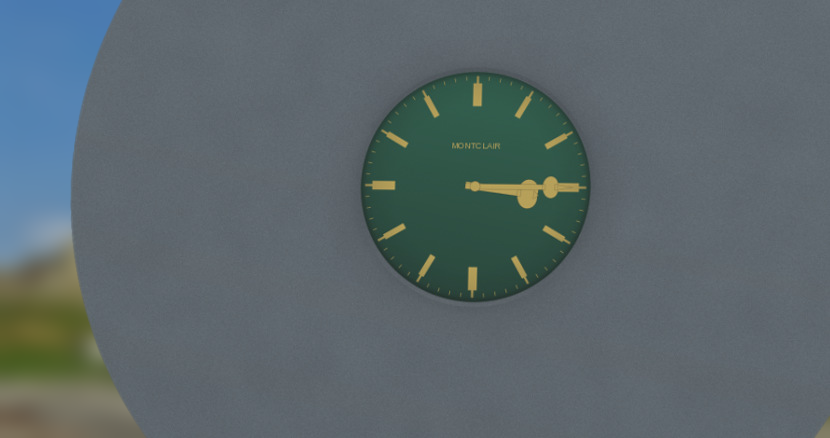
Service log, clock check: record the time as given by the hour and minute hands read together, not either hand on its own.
3:15
